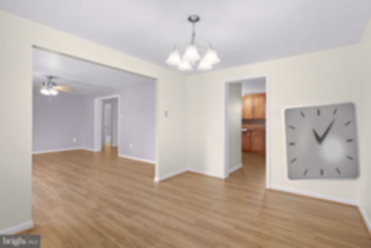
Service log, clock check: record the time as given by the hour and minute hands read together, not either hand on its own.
11:06
